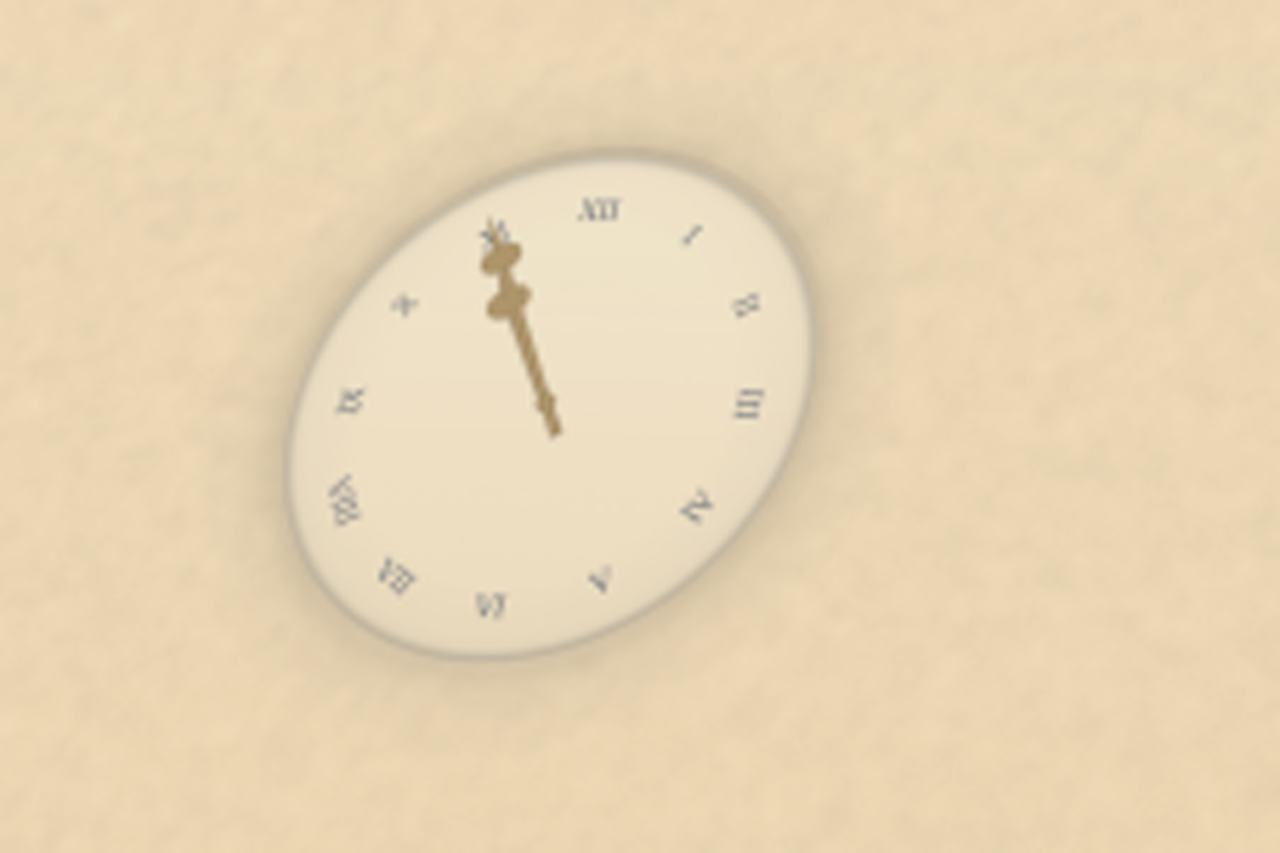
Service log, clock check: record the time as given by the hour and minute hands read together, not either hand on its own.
10:55
